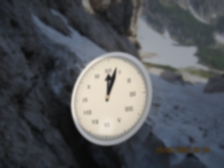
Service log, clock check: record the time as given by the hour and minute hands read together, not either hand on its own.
12:03
